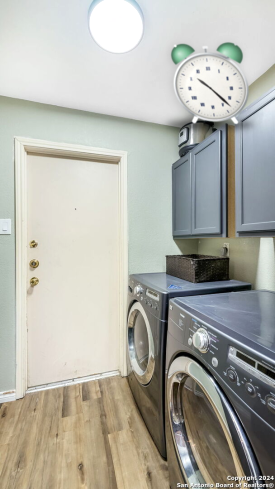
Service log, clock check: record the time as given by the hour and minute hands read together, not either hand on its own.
10:23
